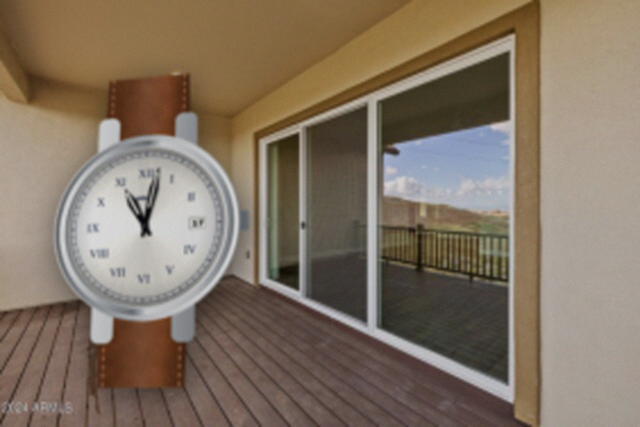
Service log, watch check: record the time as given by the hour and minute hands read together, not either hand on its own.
11:02
